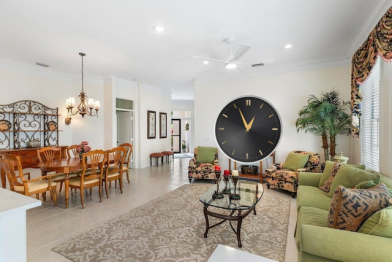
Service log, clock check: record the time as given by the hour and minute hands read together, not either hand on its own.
12:56
